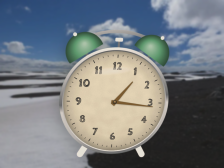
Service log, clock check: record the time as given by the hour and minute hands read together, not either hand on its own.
1:16
